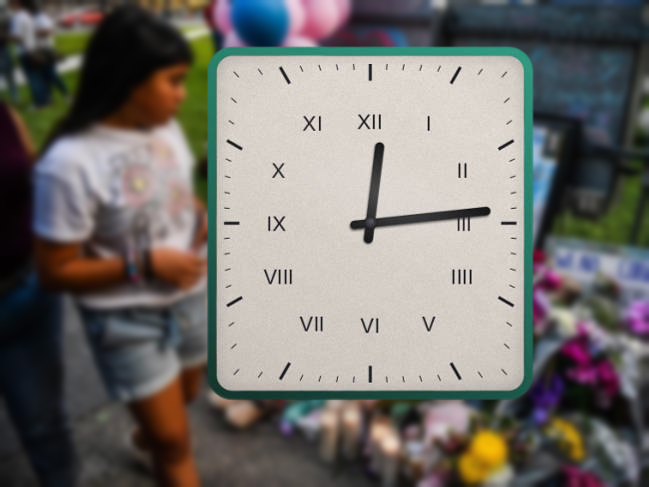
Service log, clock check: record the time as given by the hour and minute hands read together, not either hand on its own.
12:14
